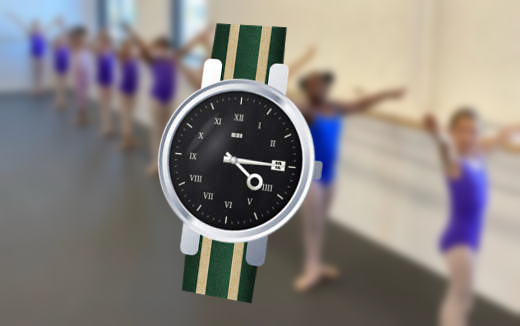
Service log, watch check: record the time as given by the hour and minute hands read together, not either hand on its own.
4:15
